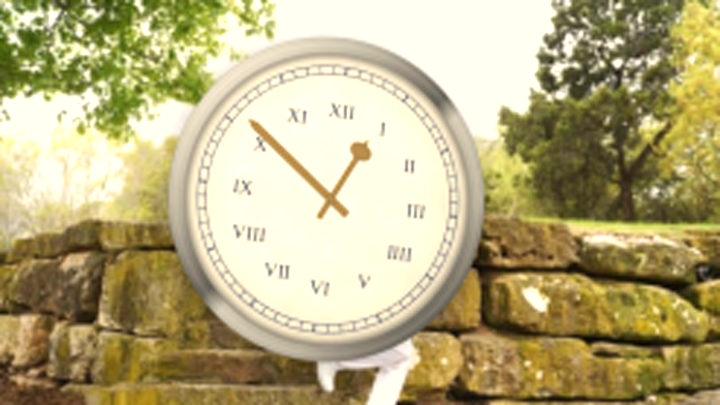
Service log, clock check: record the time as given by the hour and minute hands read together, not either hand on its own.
12:51
